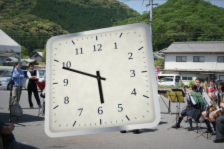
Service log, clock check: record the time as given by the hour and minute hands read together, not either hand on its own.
5:49
